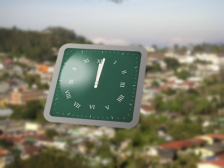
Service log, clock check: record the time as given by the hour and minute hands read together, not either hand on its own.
12:01
